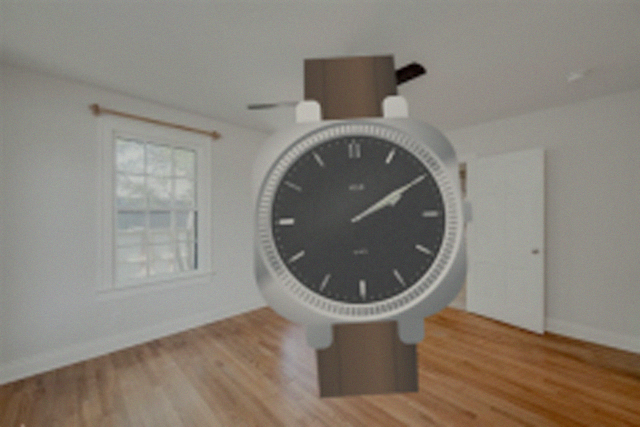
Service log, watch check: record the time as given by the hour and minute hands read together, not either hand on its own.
2:10
